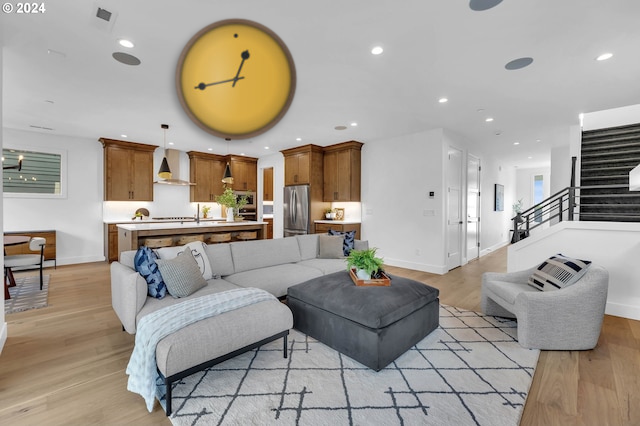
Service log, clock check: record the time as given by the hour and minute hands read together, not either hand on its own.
12:43
